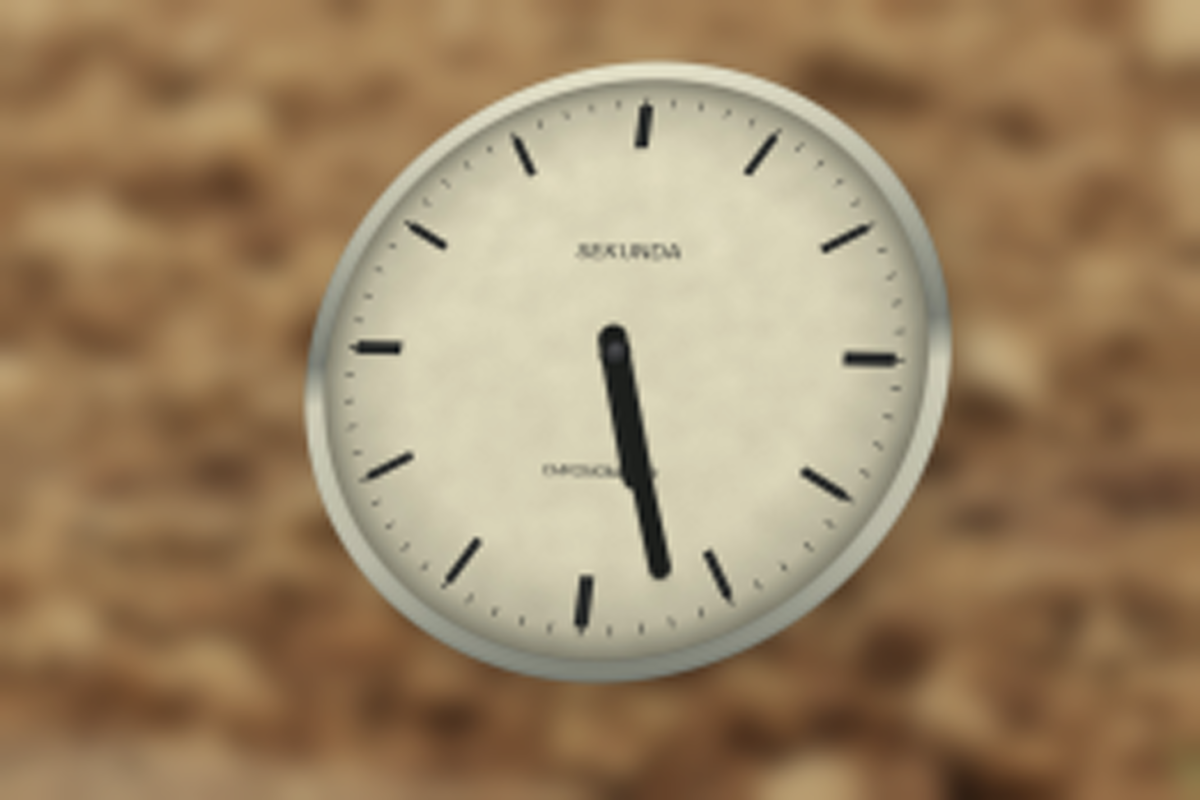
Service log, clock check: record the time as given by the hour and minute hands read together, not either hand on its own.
5:27
